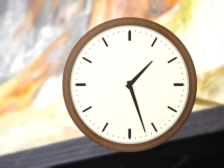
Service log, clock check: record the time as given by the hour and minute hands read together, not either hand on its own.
1:27
